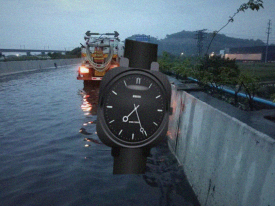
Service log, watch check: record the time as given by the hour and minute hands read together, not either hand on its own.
7:26
